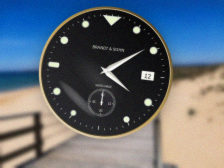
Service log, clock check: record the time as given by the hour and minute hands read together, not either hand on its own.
4:09
